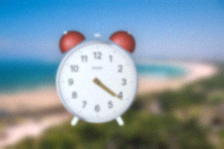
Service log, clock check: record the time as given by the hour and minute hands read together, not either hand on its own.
4:21
